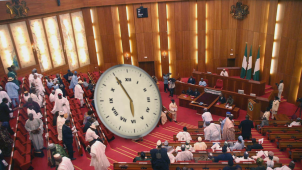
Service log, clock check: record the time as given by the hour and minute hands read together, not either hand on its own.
5:55
